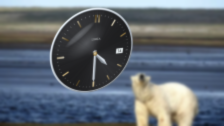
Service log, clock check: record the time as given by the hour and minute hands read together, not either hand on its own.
4:30
